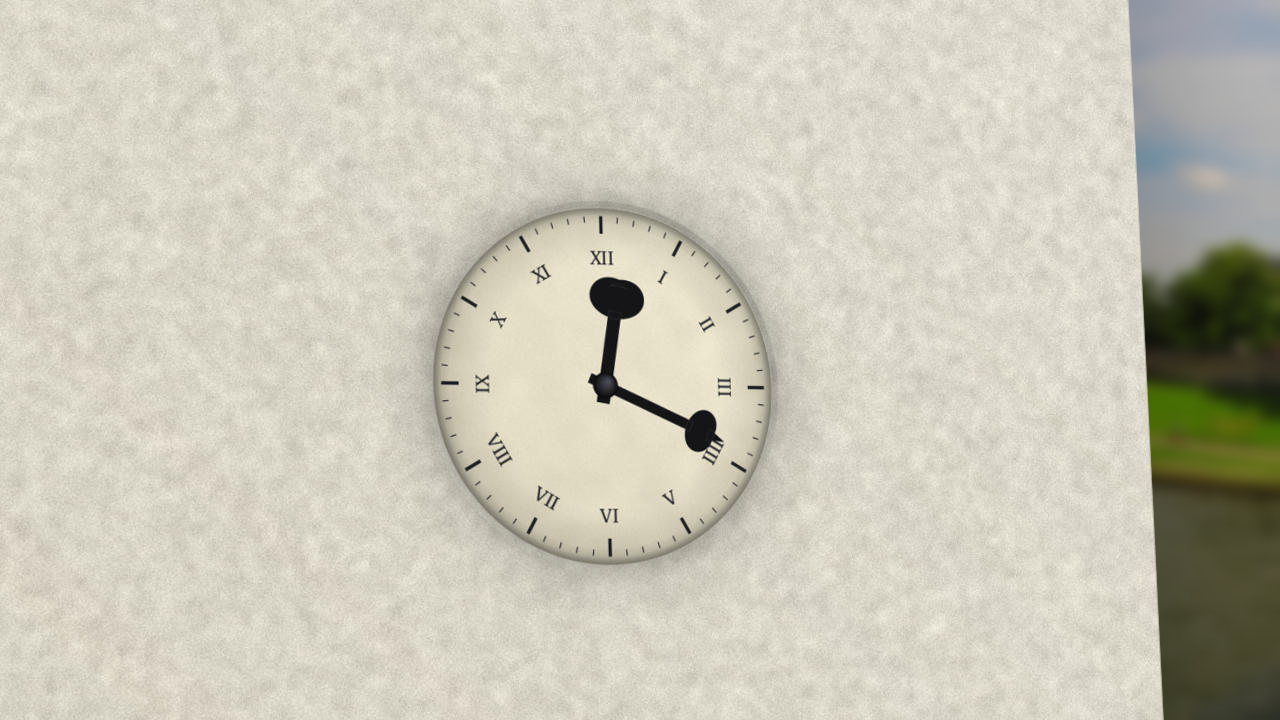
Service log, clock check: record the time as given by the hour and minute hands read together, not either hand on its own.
12:19
